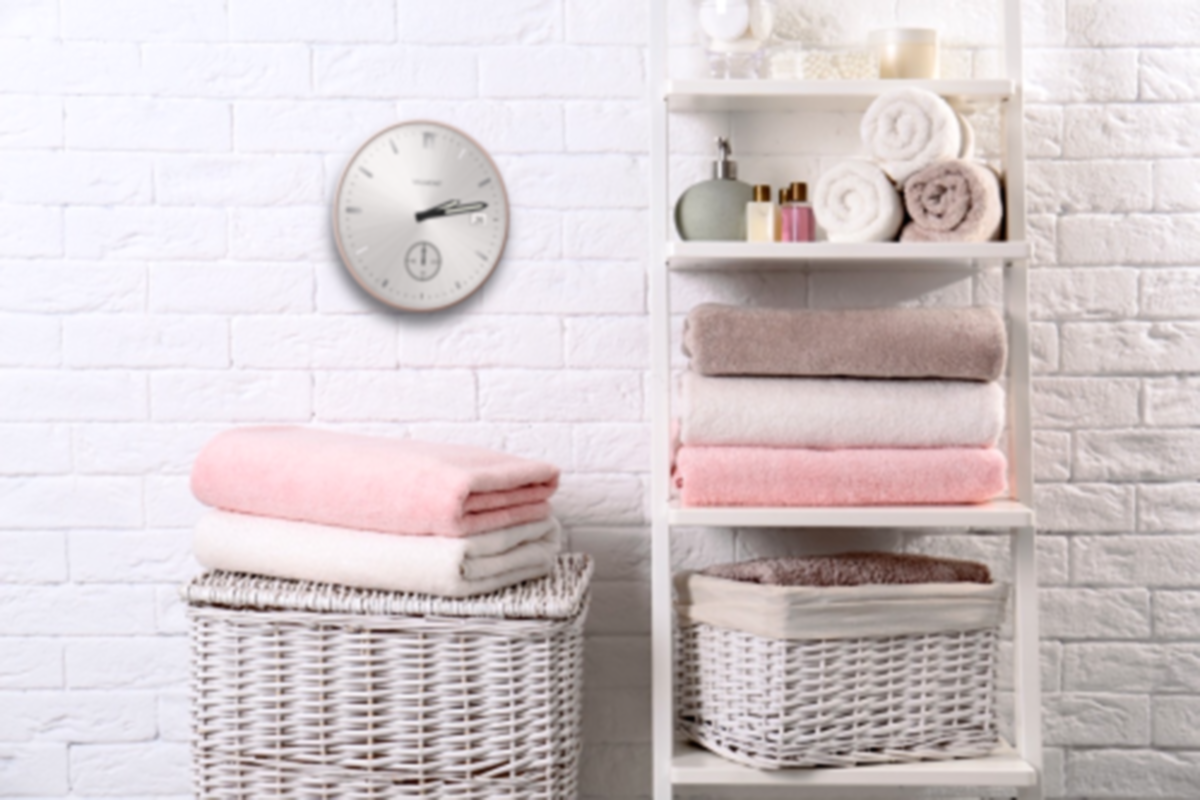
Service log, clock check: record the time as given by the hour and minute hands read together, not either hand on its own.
2:13
